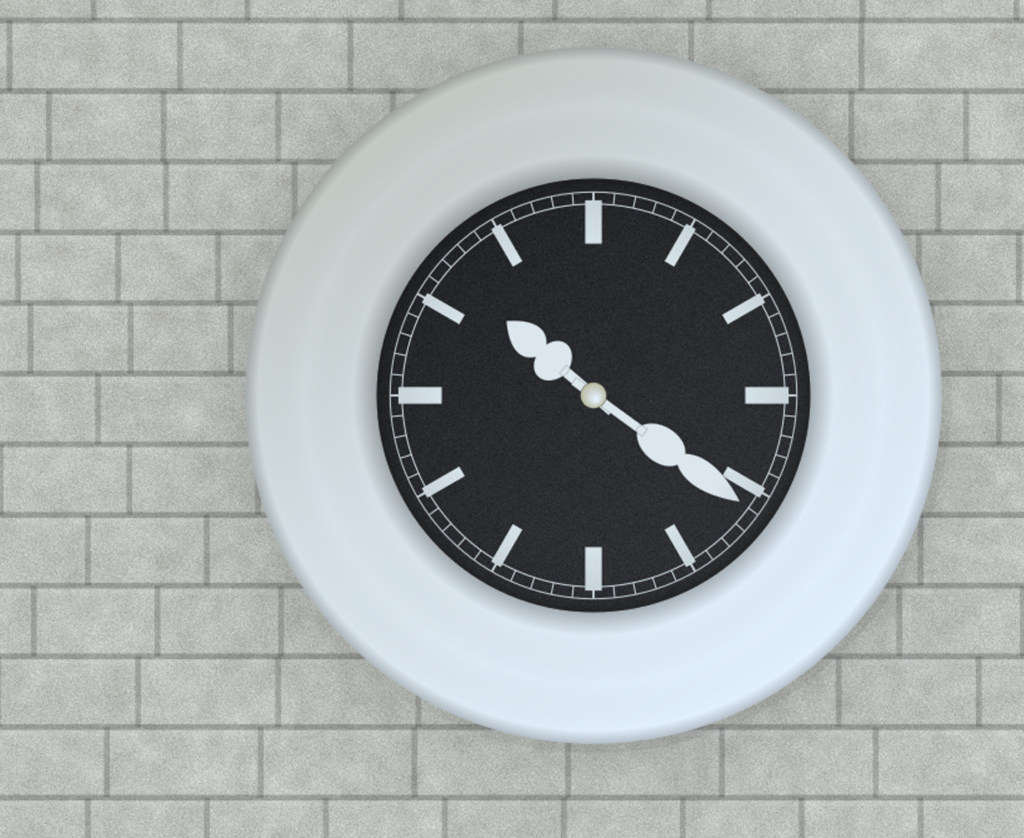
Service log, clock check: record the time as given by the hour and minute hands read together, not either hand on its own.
10:21
